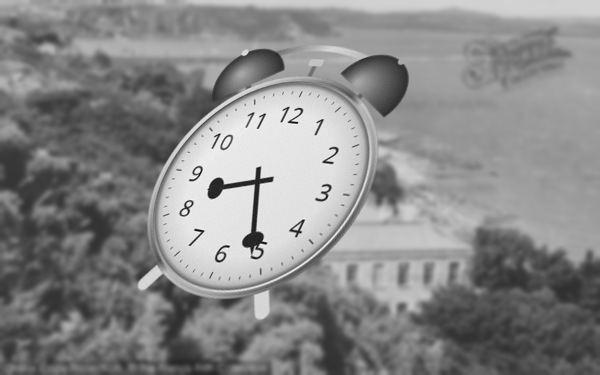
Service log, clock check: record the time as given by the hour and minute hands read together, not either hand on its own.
8:26
